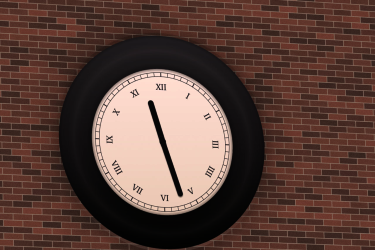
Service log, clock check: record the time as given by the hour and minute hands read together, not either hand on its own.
11:27
